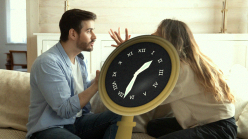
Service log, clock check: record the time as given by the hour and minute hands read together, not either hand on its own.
1:33
